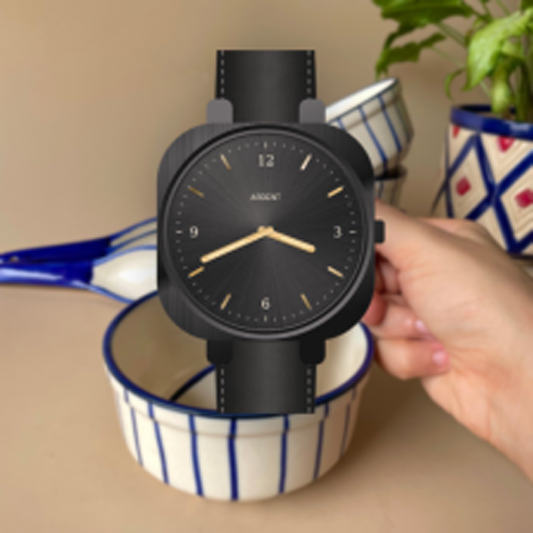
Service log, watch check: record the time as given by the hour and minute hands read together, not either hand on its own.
3:41
